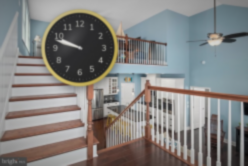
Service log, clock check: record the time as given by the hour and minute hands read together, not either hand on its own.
9:48
